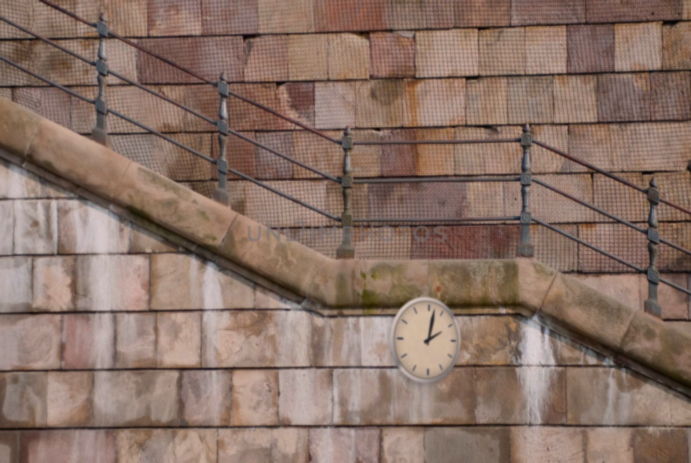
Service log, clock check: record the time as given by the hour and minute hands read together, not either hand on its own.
2:02
